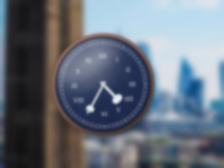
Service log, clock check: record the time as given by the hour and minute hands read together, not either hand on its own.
4:35
